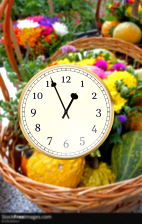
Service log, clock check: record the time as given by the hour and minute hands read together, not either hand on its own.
12:56
